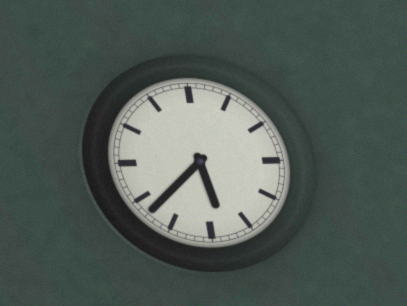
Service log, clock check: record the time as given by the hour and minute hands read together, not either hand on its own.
5:38
